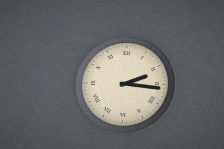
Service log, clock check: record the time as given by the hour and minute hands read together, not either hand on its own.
2:16
